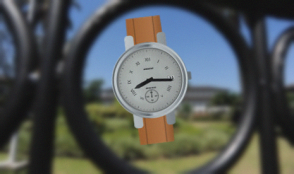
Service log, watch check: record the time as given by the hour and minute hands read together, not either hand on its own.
8:16
